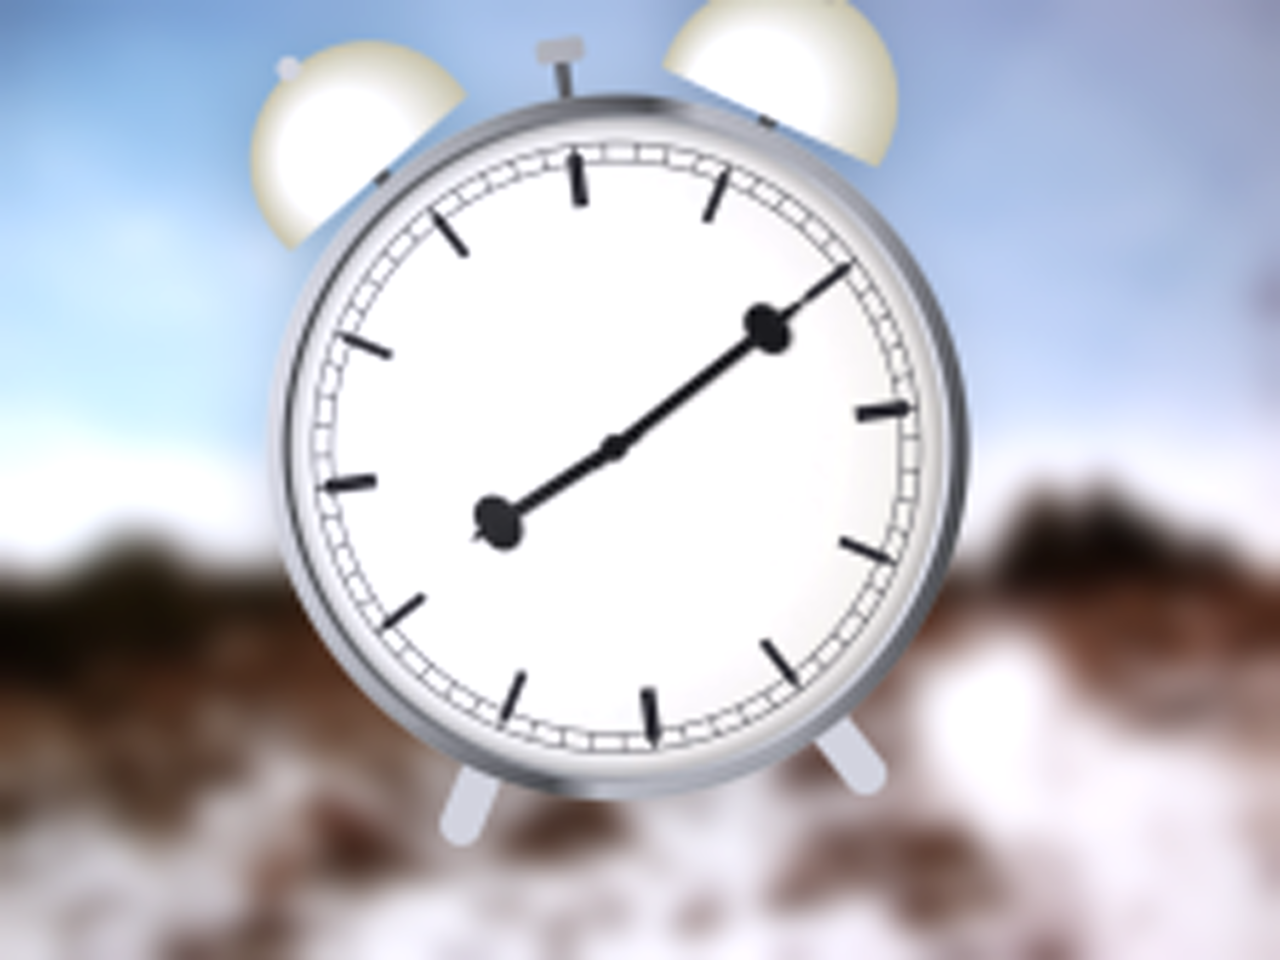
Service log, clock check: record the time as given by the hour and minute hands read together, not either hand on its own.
8:10
